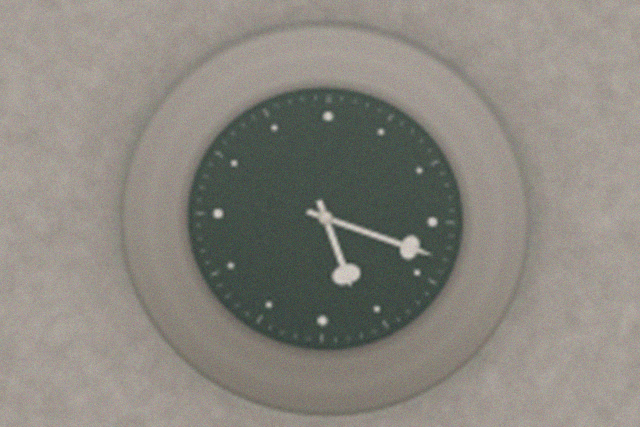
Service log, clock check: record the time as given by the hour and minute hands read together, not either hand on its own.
5:18
